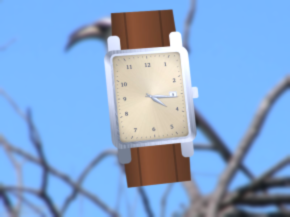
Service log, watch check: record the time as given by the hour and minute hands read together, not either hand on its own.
4:16
